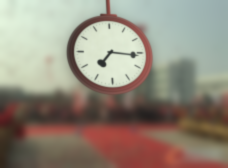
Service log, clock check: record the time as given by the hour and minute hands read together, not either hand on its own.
7:16
